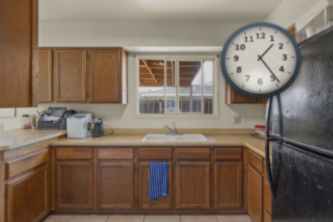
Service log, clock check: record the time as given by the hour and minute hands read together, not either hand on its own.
1:24
